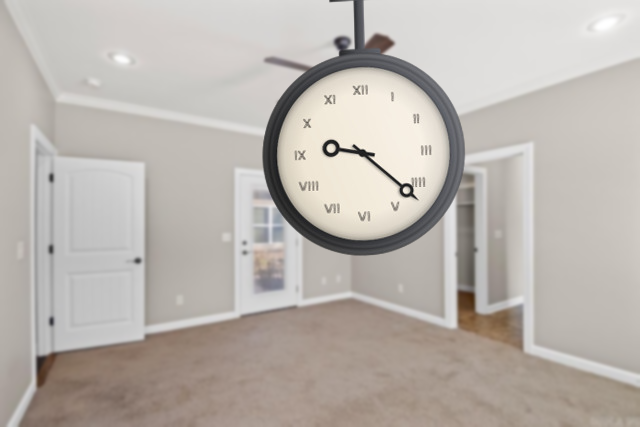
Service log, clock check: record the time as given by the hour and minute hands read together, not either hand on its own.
9:22
